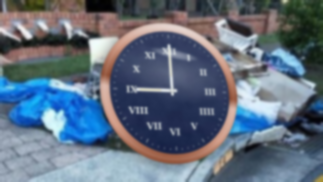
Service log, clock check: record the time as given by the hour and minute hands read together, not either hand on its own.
9:00
